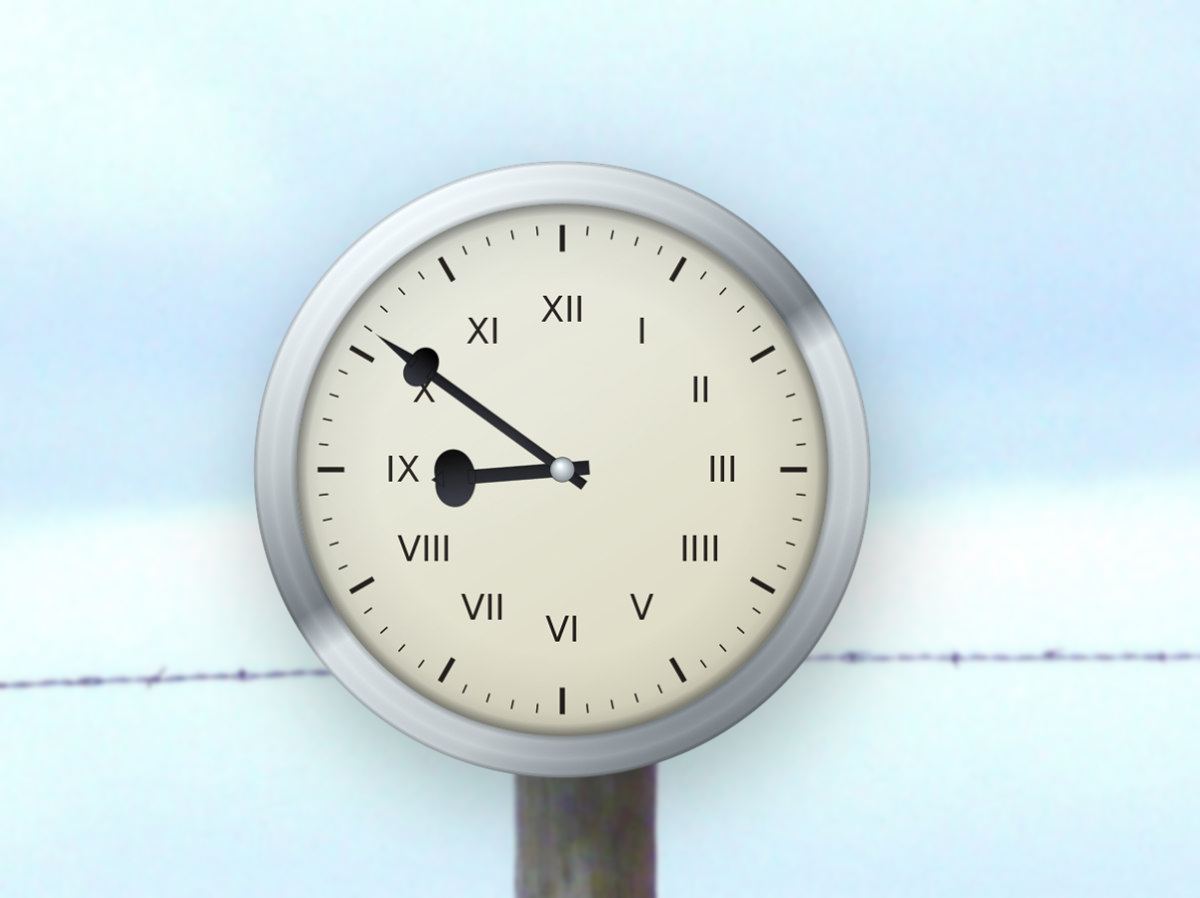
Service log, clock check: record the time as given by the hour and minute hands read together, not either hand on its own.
8:51
